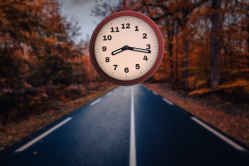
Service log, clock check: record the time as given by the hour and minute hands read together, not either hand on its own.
8:17
